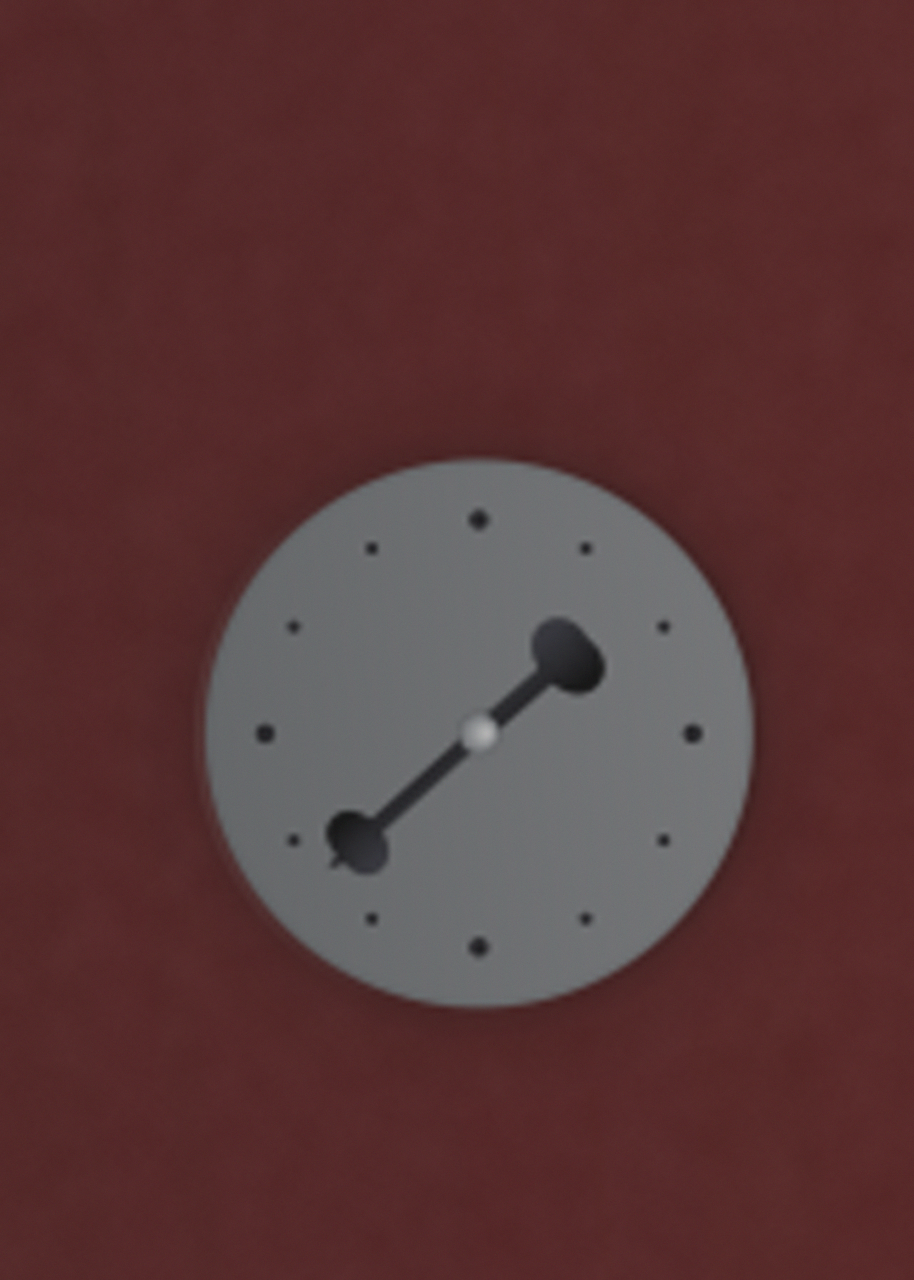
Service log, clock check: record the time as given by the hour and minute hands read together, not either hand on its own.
1:38
